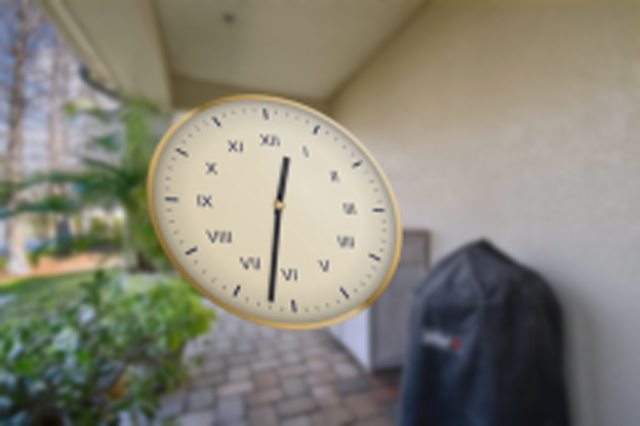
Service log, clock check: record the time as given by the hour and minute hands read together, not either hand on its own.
12:32
